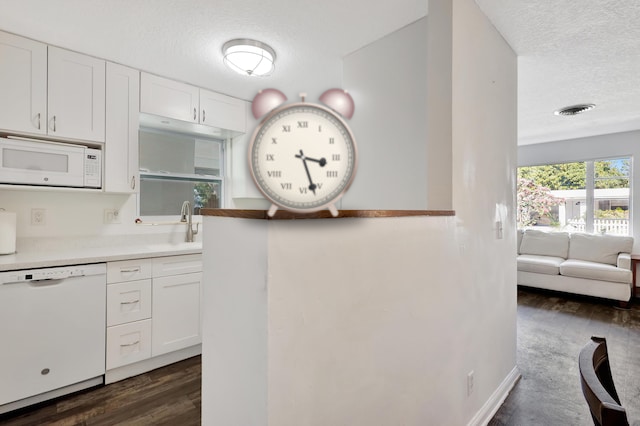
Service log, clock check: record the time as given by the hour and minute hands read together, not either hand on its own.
3:27
